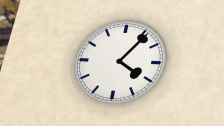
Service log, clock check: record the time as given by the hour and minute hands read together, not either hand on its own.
4:06
